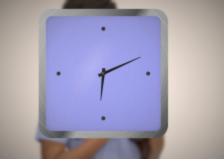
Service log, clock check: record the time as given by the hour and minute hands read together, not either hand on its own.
6:11
